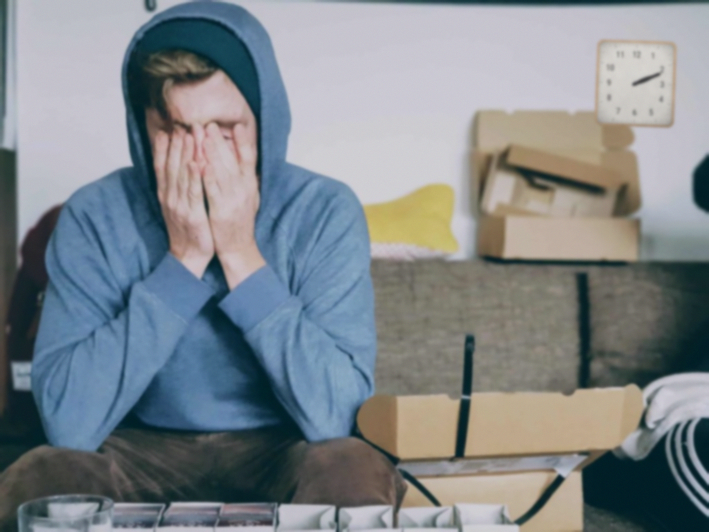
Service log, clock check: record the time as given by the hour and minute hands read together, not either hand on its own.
2:11
